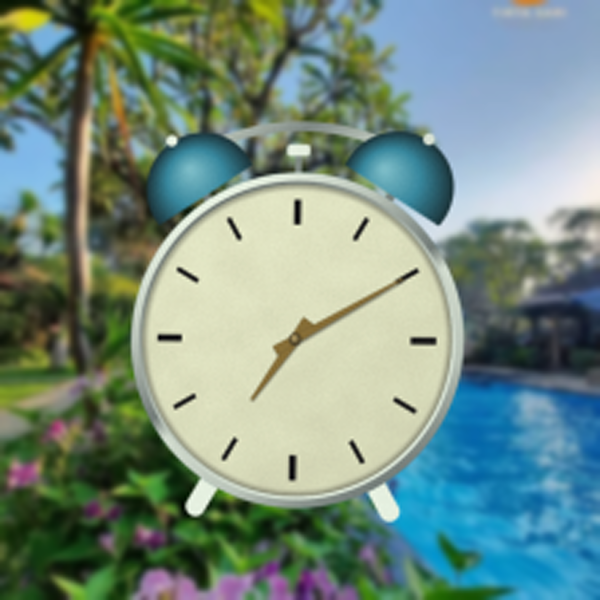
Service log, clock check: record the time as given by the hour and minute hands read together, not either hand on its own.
7:10
